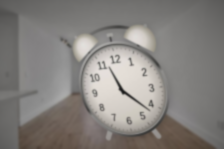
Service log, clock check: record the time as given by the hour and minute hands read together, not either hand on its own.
11:22
